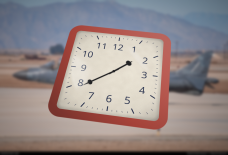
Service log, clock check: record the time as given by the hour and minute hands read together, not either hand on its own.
1:39
